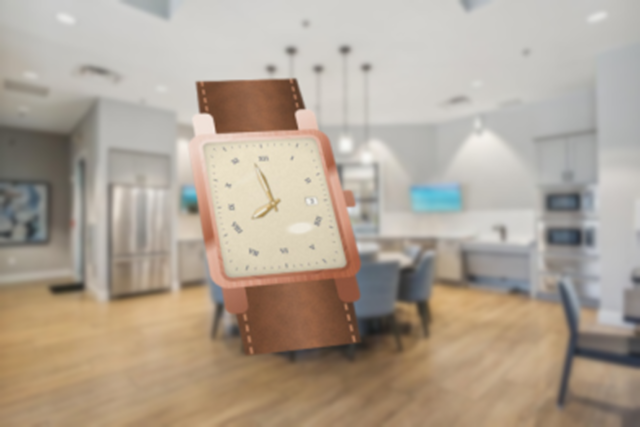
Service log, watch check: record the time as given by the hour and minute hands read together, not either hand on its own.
7:58
